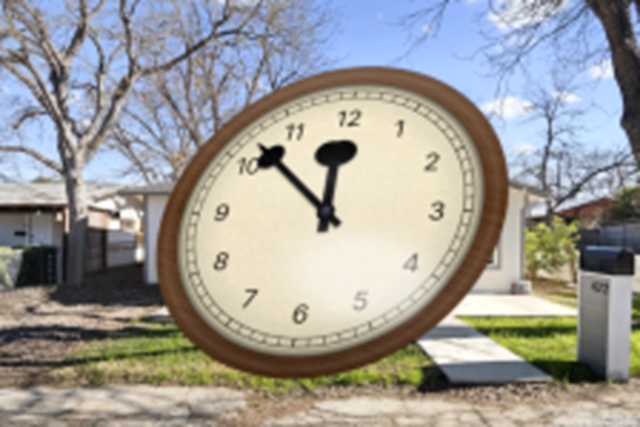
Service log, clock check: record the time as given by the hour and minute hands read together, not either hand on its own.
11:52
